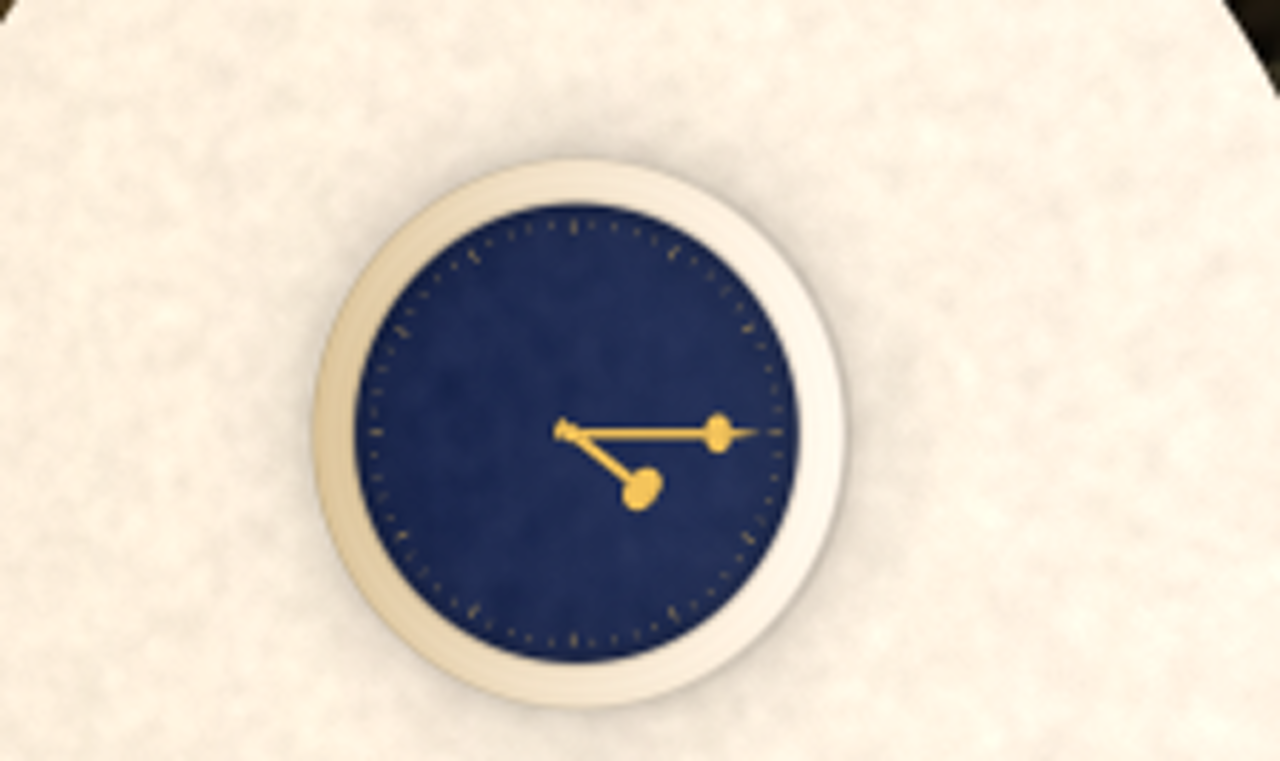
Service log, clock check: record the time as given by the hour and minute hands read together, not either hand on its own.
4:15
